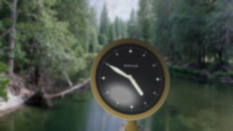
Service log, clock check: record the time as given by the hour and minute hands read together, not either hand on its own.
4:50
